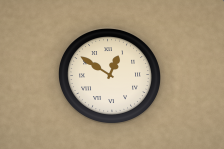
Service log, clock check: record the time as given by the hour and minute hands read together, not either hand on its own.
12:51
